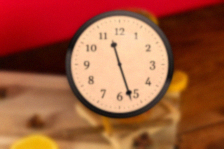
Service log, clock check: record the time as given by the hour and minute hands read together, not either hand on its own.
11:27
